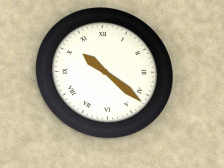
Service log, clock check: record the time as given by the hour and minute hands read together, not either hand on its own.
10:22
